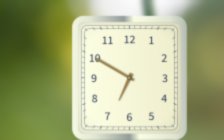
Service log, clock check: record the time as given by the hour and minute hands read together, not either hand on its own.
6:50
